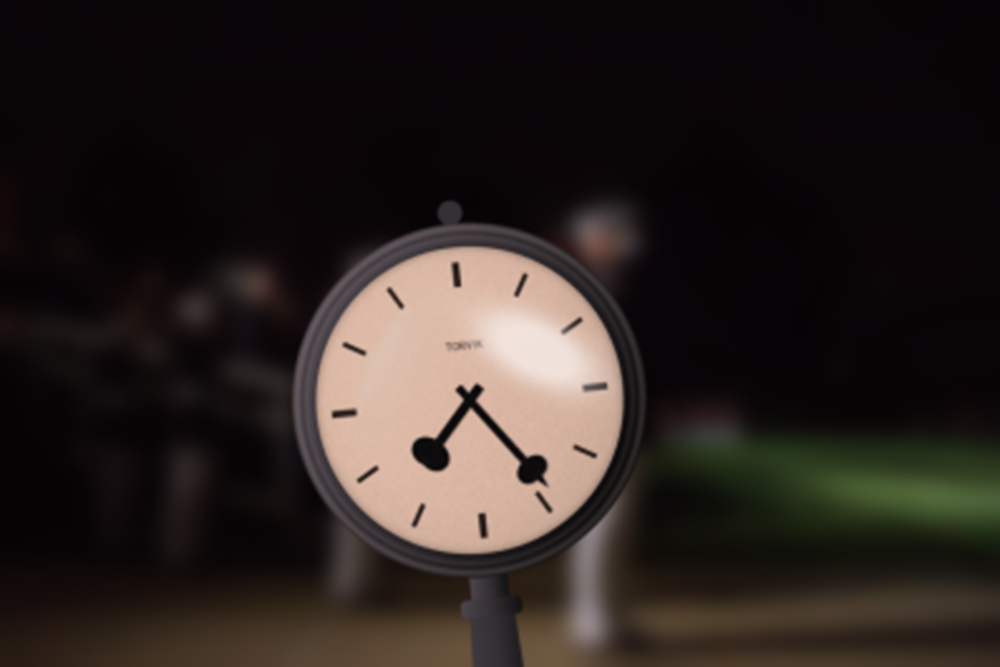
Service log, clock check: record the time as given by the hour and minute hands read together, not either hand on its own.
7:24
